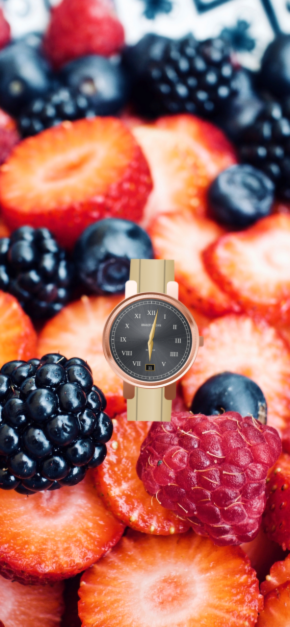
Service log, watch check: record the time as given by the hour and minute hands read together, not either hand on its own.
6:02
